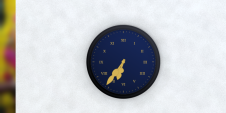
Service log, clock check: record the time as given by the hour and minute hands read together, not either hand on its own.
6:36
